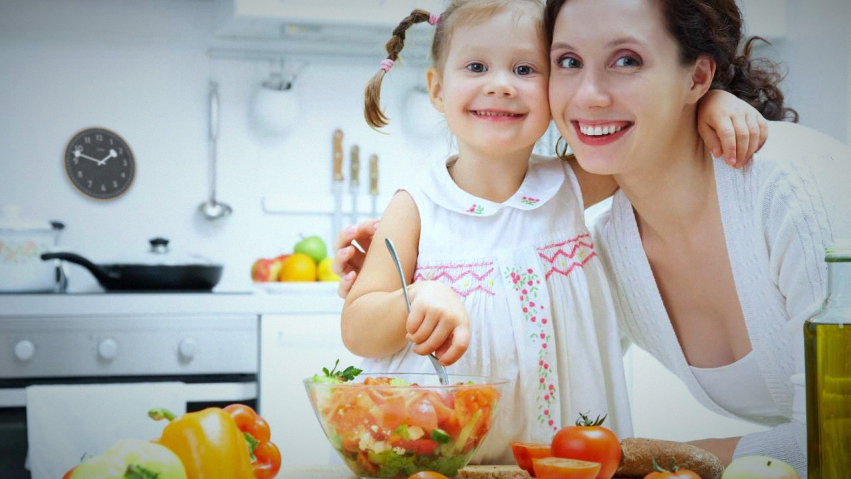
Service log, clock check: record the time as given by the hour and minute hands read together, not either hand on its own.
1:48
